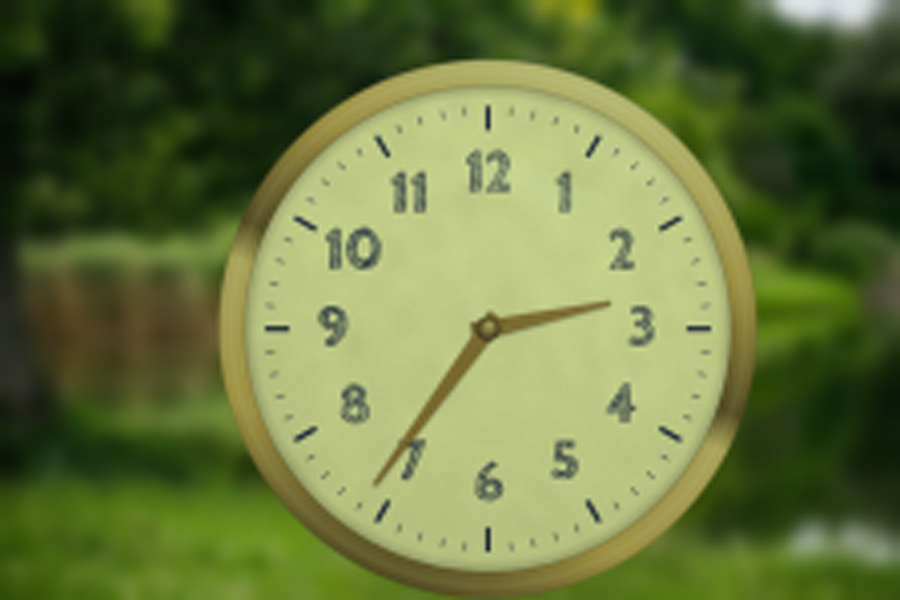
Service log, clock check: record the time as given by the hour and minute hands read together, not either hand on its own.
2:36
